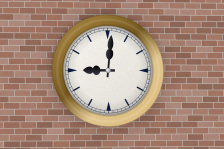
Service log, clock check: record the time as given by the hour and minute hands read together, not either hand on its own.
9:01
